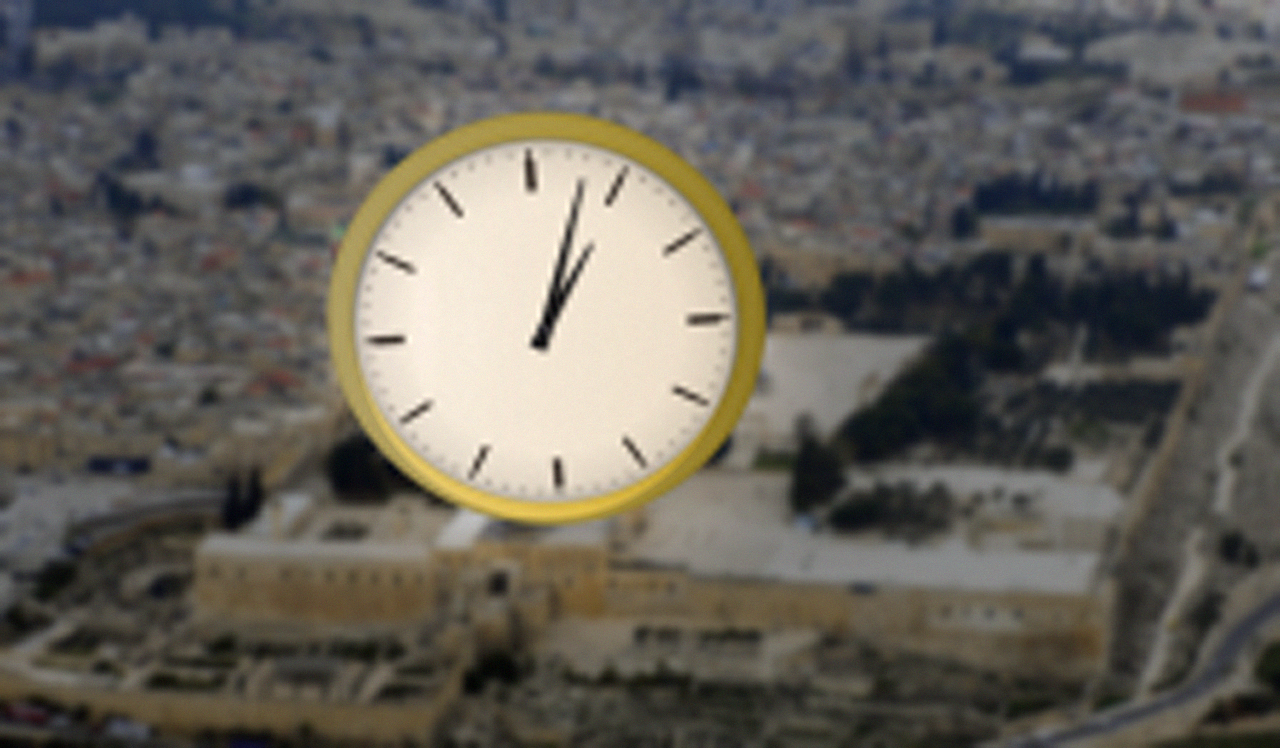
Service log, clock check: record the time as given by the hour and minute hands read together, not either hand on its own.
1:03
